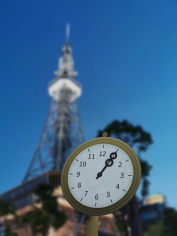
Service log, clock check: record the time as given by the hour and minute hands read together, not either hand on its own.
1:05
